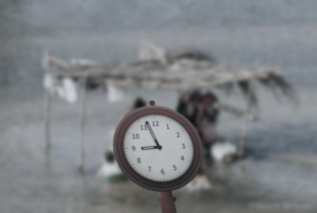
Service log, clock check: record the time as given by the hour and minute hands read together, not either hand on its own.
8:57
